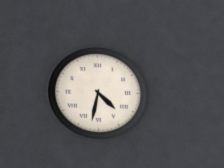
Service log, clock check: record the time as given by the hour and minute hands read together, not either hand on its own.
4:32
